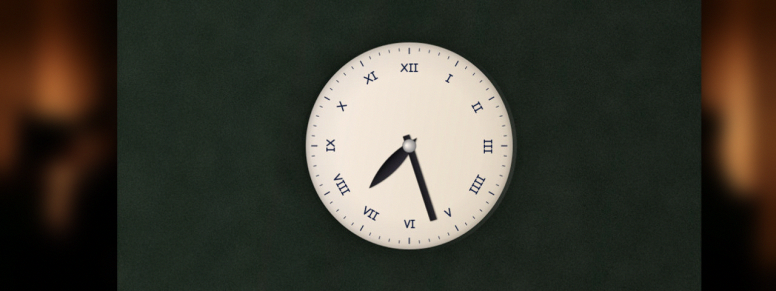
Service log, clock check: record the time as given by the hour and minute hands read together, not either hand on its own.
7:27
